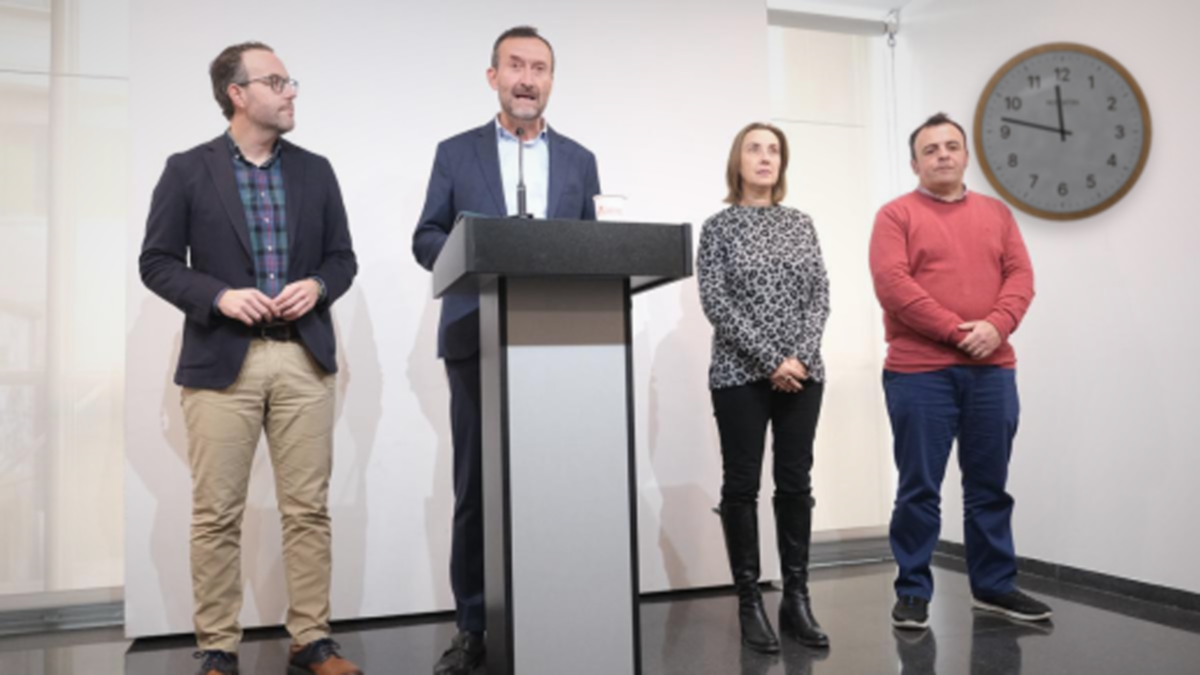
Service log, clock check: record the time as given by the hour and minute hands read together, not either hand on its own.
11:47
